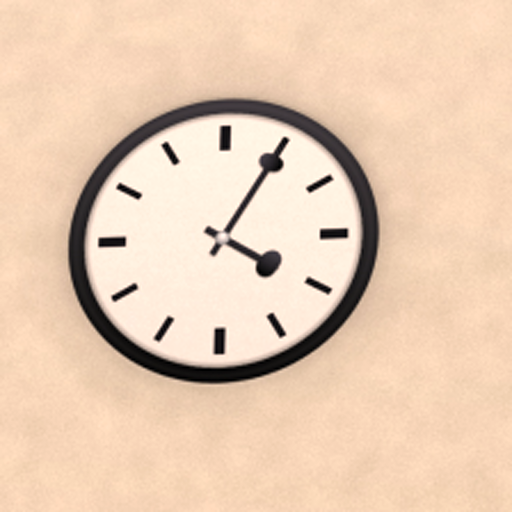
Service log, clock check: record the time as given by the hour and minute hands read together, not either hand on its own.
4:05
